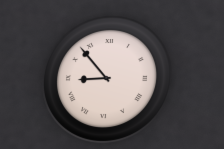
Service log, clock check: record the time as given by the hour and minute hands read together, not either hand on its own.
8:53
